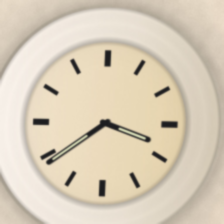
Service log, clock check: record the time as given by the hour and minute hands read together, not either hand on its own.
3:39
